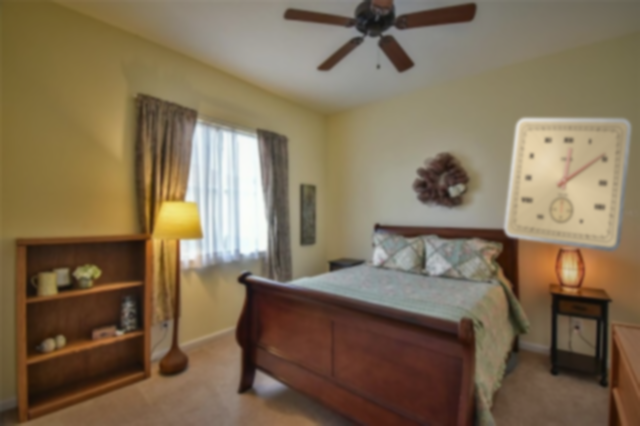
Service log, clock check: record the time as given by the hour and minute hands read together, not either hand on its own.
12:09
